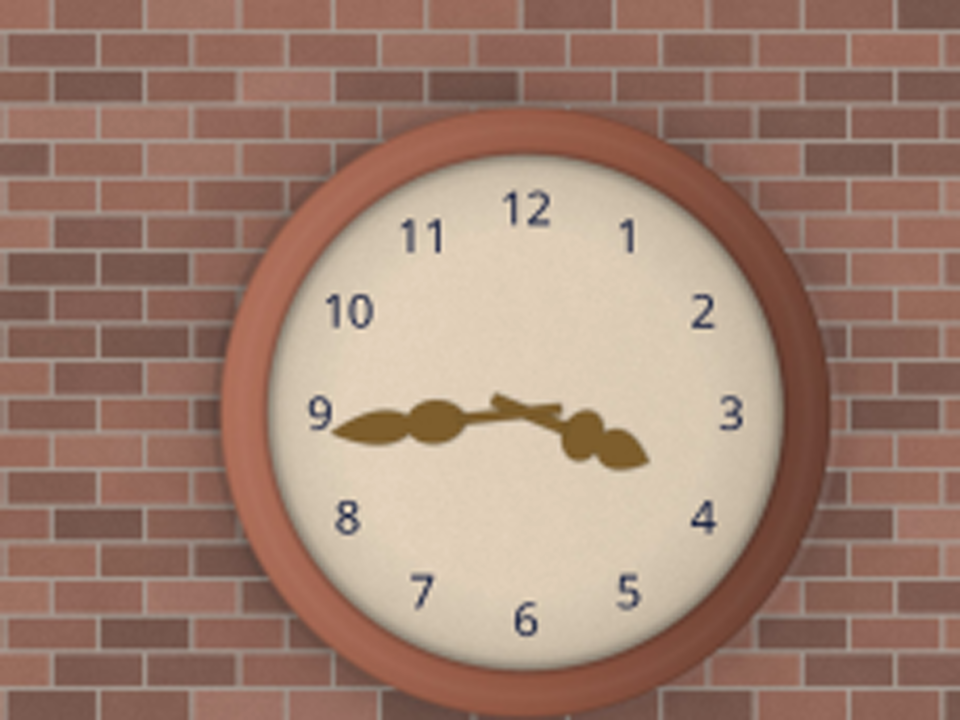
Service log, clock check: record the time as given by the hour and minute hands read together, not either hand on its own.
3:44
